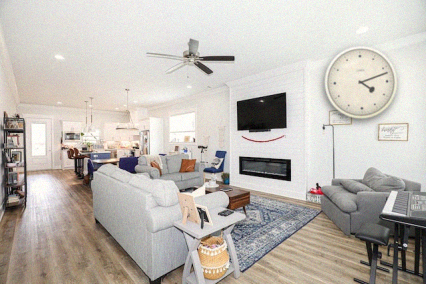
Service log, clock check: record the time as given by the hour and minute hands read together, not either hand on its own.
4:12
